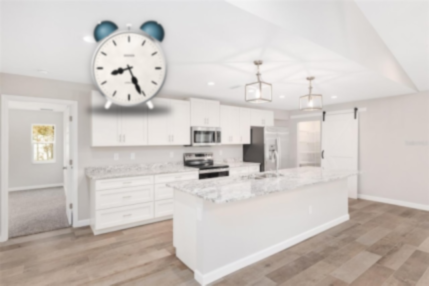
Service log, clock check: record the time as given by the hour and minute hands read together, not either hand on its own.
8:26
